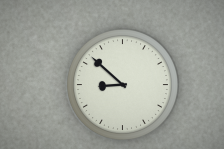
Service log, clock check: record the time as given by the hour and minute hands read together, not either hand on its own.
8:52
